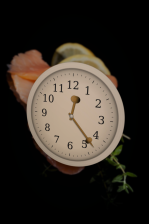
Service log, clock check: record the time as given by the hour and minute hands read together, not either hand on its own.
12:23
